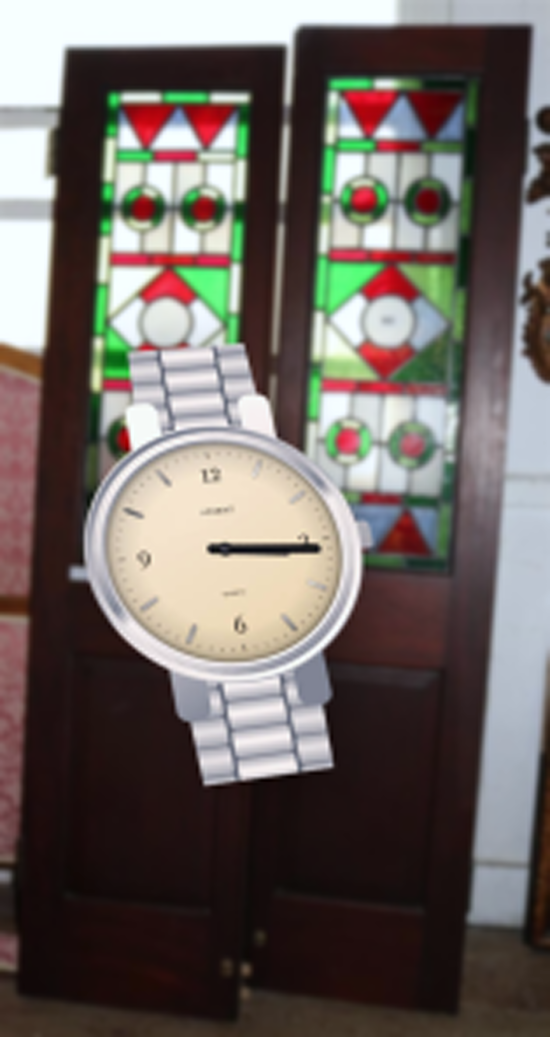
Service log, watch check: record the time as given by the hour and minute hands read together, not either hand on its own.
3:16
